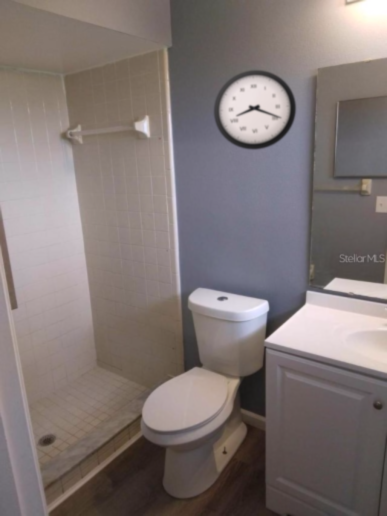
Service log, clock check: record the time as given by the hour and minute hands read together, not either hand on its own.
8:19
